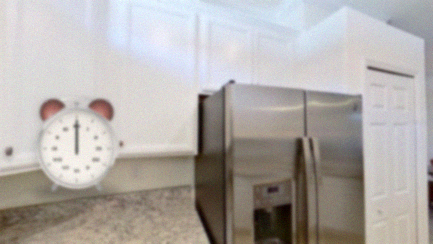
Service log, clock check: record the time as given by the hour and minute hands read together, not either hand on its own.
12:00
